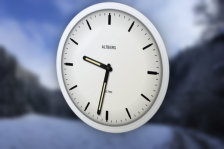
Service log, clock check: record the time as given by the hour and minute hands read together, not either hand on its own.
9:32
